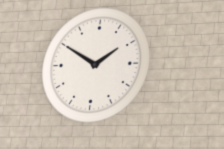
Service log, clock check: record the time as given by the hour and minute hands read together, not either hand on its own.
1:50
